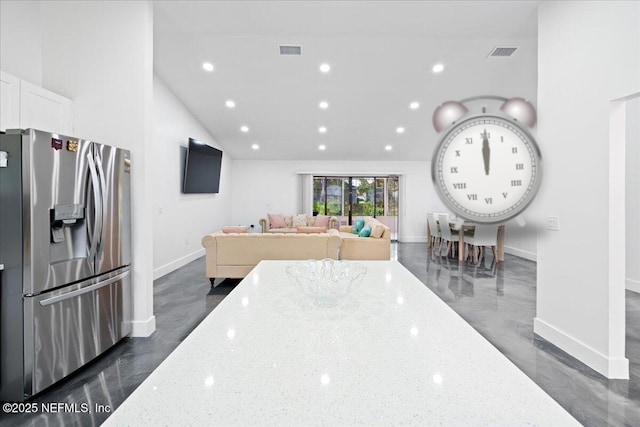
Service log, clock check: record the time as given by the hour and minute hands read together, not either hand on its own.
12:00
